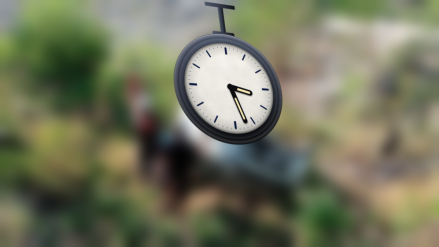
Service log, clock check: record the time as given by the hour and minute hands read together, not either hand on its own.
3:27
